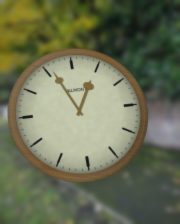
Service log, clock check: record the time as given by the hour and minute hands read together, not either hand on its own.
12:56
